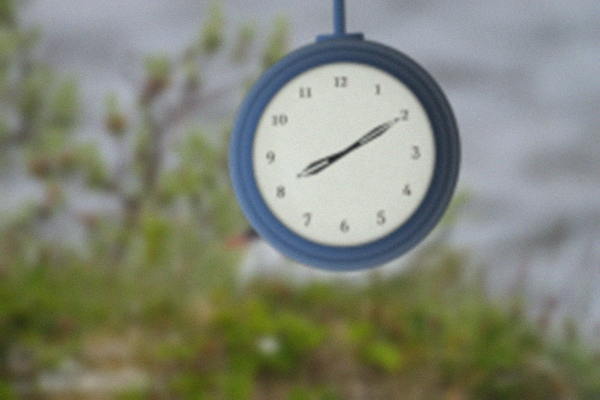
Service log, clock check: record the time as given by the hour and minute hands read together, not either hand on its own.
8:10
